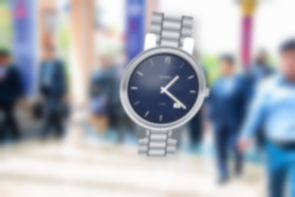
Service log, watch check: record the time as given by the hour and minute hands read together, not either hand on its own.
1:21
